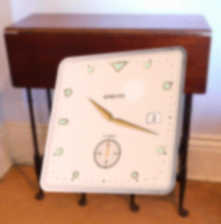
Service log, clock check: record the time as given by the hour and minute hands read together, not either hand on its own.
10:18
